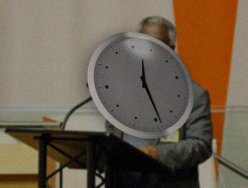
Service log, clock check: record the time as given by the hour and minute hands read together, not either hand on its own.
12:29
